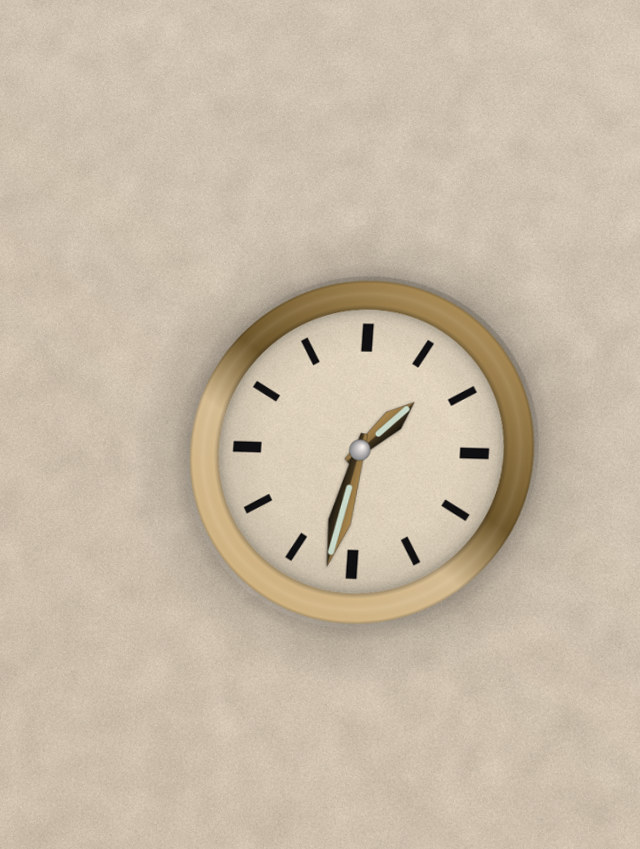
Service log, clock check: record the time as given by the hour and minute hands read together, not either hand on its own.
1:32
